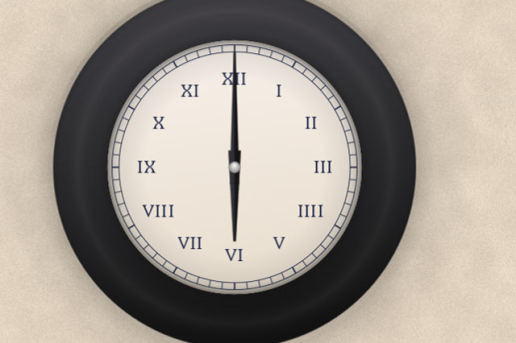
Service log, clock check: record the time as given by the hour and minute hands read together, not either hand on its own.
6:00
